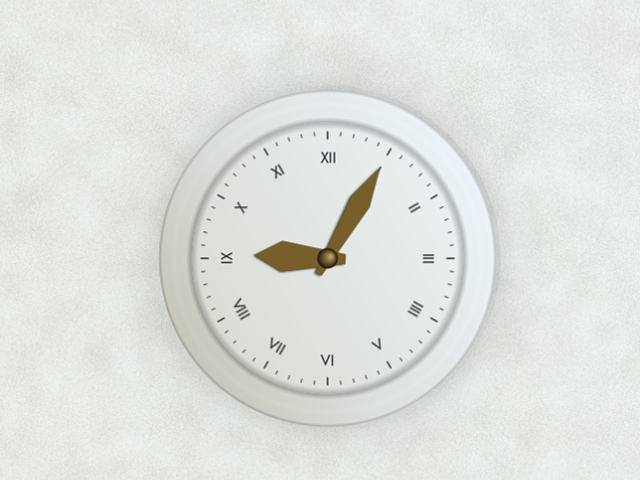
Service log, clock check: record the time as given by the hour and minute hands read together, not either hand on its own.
9:05
